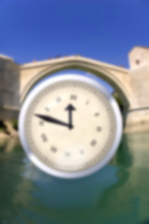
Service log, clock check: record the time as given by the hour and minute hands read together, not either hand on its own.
11:47
